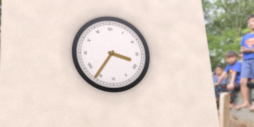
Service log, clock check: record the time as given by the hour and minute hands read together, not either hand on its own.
3:36
